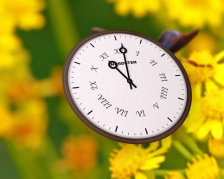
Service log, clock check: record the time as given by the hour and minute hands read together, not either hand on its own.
11:01
